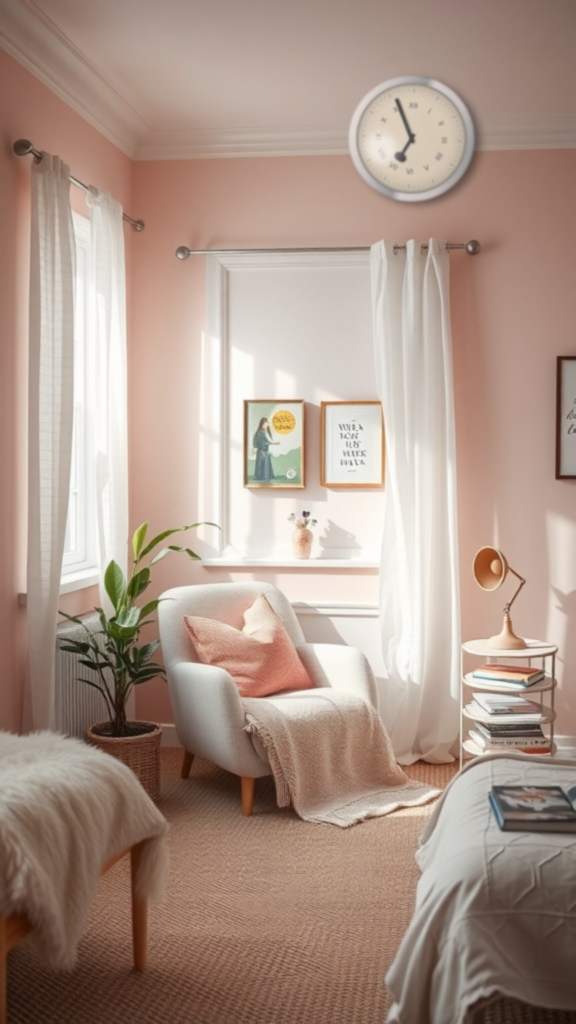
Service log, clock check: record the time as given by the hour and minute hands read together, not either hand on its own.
6:56
